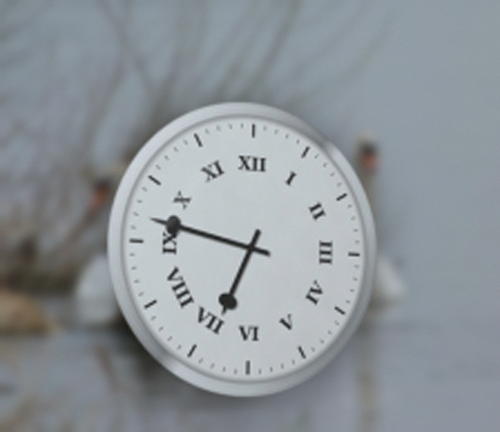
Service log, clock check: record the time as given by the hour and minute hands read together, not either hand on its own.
6:47
